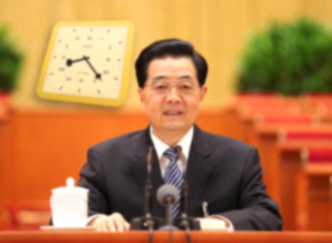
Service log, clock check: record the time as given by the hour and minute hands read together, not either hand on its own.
8:23
